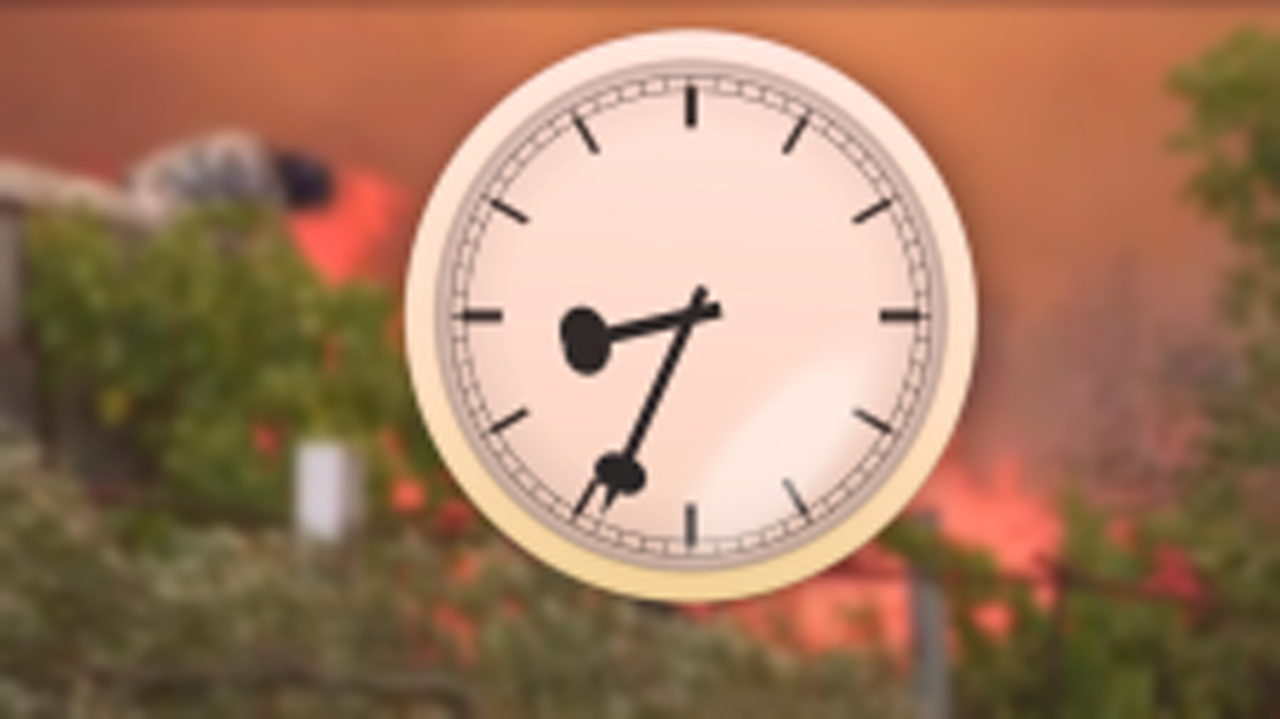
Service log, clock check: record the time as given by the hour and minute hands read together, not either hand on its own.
8:34
